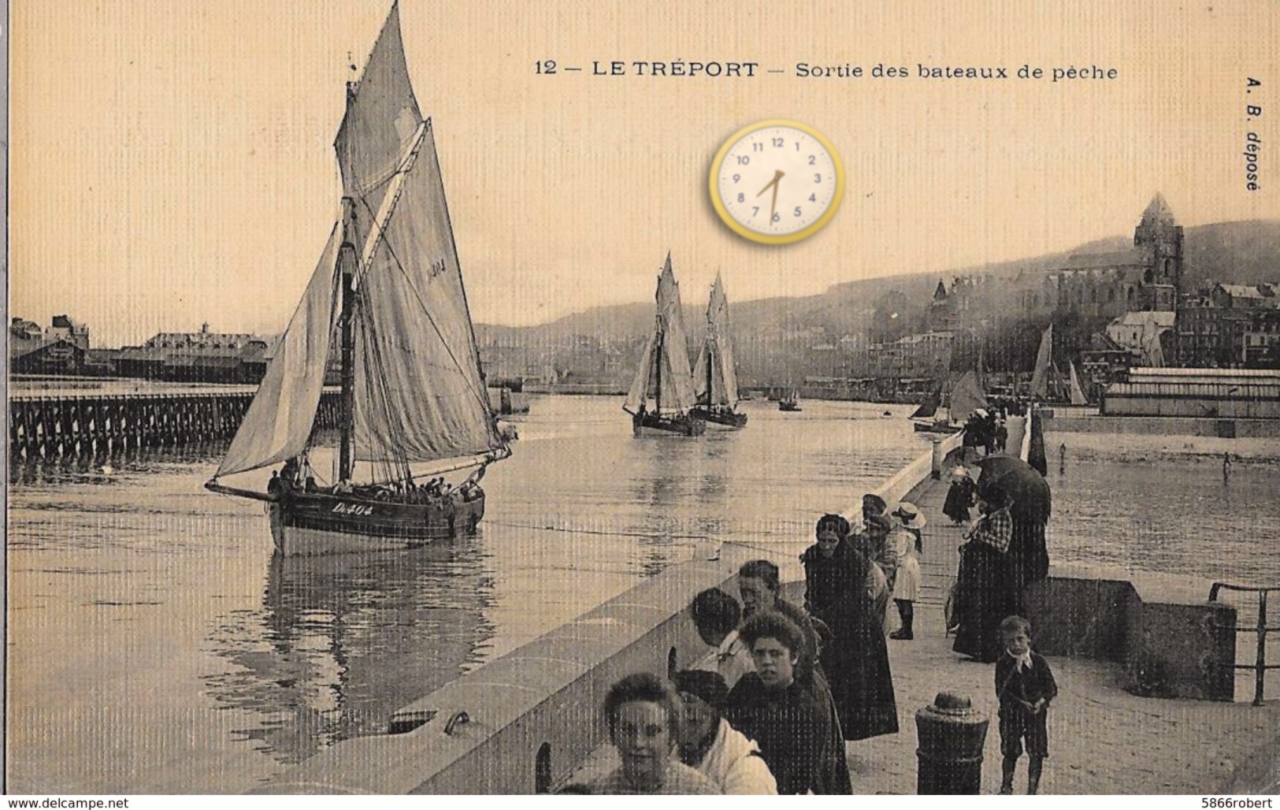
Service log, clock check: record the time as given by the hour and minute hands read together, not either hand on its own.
7:31
